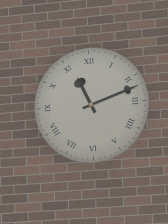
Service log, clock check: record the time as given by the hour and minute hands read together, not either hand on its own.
11:12
